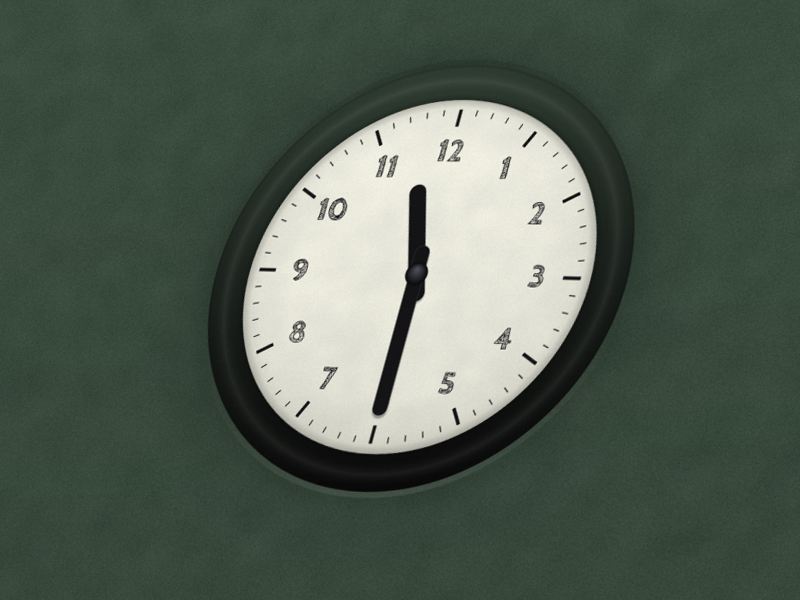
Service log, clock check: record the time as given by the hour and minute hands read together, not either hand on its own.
11:30
